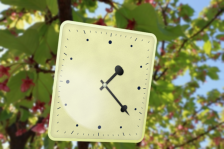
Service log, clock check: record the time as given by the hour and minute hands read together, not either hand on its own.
1:22
